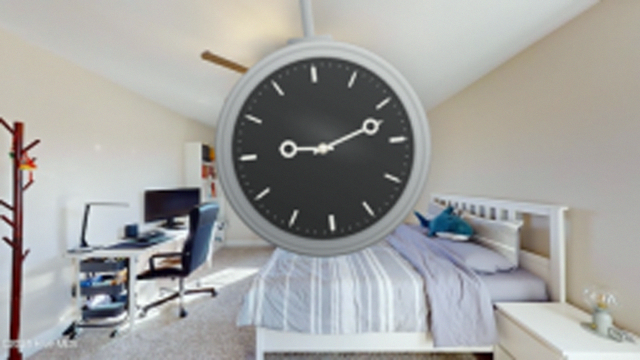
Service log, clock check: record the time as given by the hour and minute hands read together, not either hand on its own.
9:12
